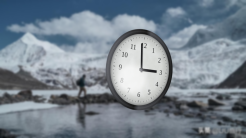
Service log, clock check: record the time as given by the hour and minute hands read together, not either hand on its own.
2:59
